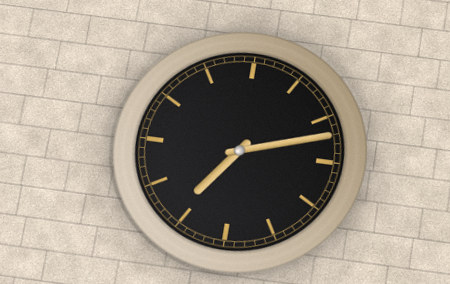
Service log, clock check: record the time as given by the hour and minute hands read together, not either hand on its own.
7:12
